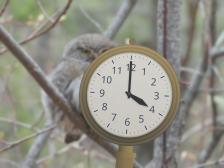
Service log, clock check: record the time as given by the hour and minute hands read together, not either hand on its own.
4:00
